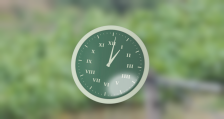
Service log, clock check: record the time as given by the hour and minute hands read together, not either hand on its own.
1:01
